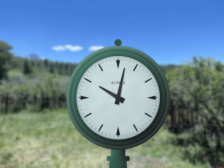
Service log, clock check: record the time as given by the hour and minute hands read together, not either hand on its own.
10:02
